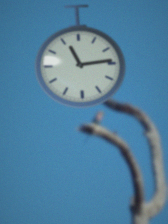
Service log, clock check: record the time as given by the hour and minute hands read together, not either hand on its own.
11:14
